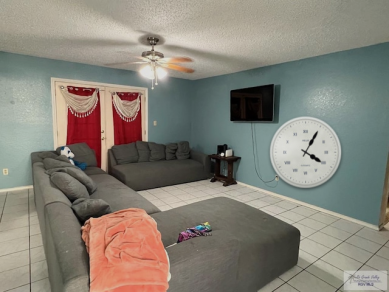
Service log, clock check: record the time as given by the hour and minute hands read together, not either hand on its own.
4:05
